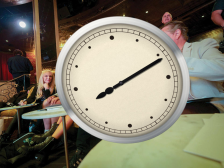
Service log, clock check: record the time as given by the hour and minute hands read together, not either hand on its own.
8:11
